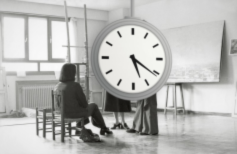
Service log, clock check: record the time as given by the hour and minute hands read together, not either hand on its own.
5:21
